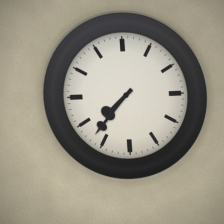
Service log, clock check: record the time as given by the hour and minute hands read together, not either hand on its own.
7:37
